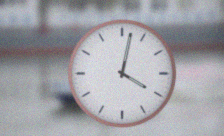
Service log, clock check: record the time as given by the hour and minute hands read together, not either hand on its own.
4:02
